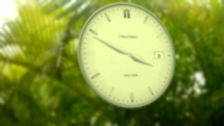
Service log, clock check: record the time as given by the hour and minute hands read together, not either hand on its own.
3:49
